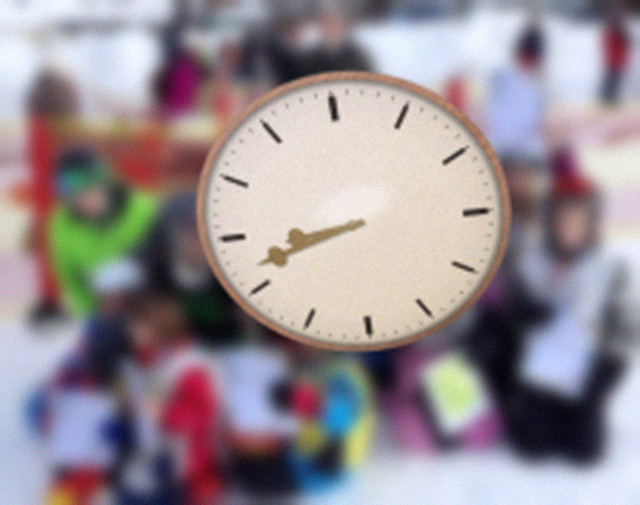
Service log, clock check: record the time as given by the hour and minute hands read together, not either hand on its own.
8:42
